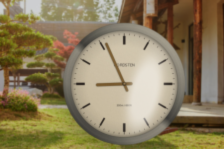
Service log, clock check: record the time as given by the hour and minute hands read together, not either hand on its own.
8:56
